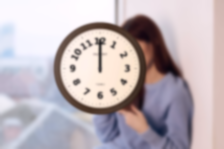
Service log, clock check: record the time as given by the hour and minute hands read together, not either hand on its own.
12:00
